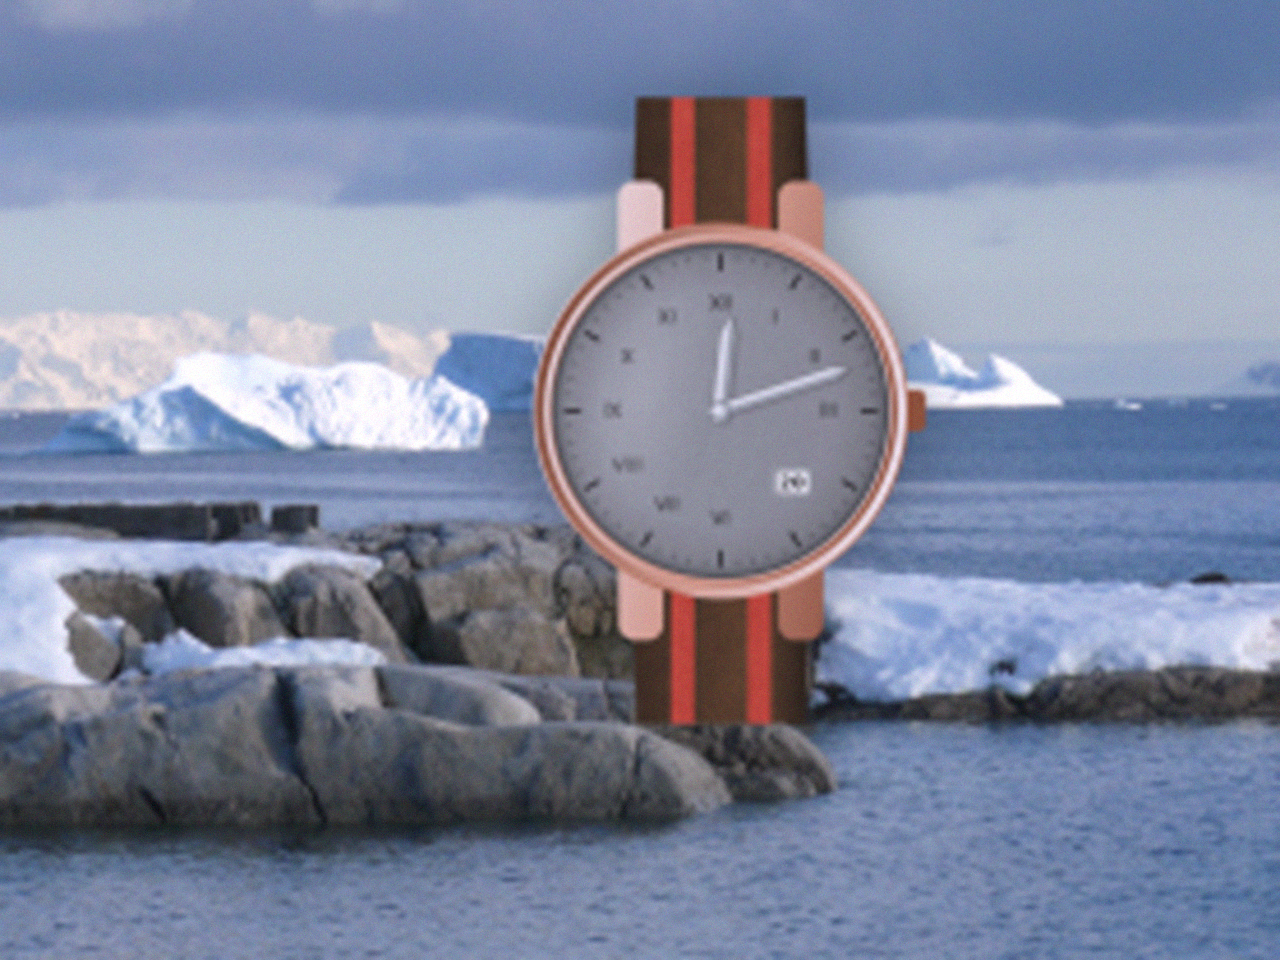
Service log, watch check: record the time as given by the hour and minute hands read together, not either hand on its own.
12:12
